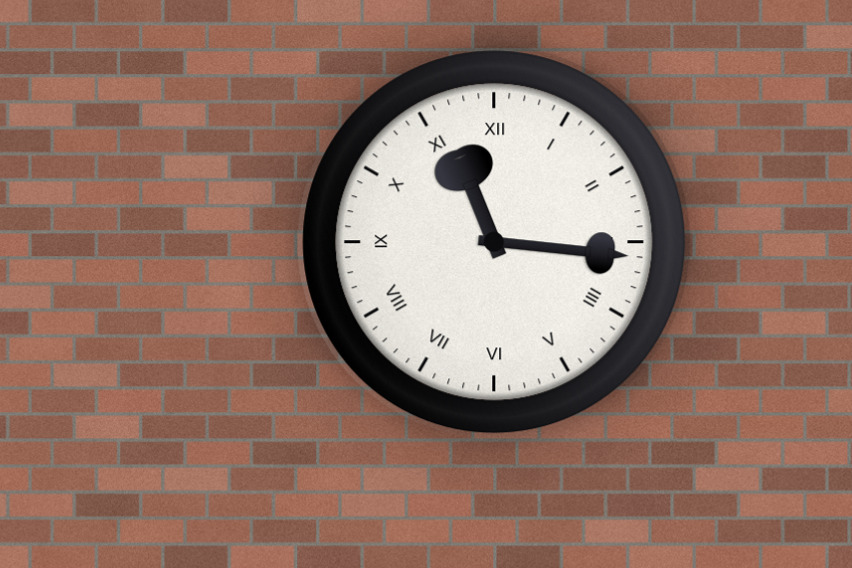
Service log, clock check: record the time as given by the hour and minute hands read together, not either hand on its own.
11:16
